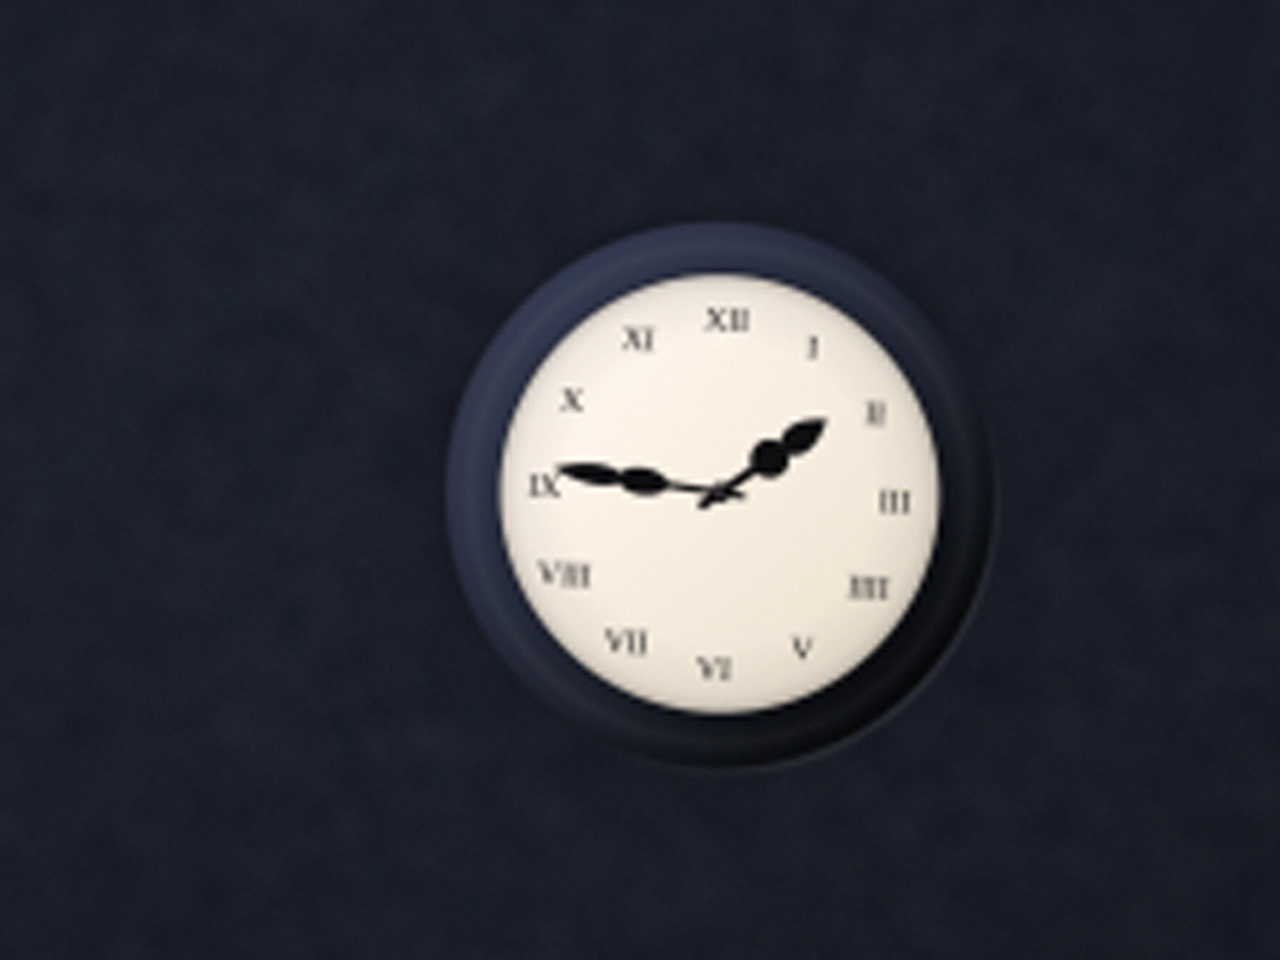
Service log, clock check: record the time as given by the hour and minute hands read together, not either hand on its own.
1:46
